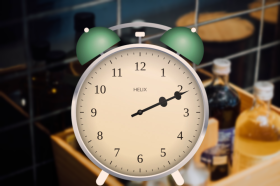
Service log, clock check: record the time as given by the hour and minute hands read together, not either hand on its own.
2:11
